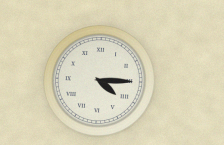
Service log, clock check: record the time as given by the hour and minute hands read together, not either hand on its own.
4:15
